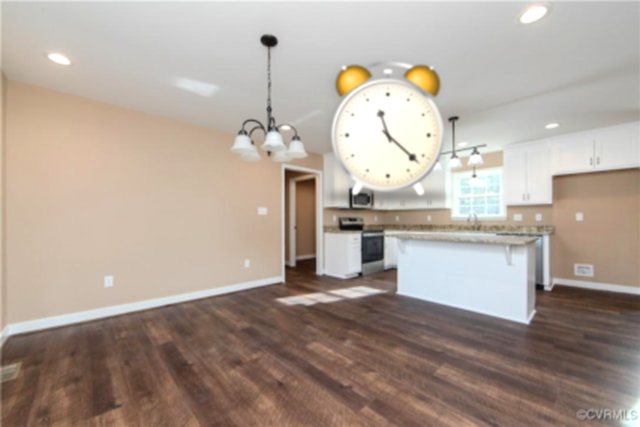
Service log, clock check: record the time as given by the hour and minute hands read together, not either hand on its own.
11:22
